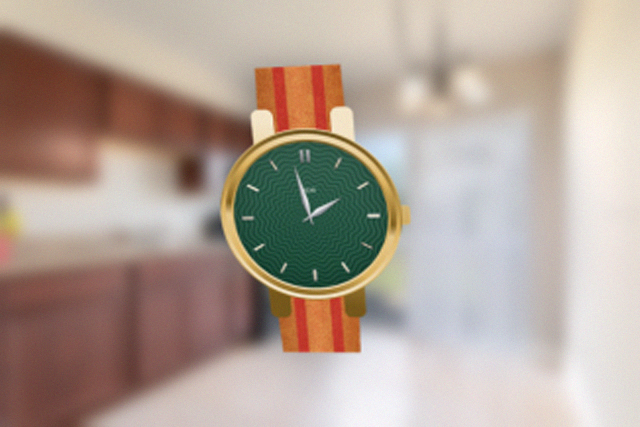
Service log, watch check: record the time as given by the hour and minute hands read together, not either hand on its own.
1:58
